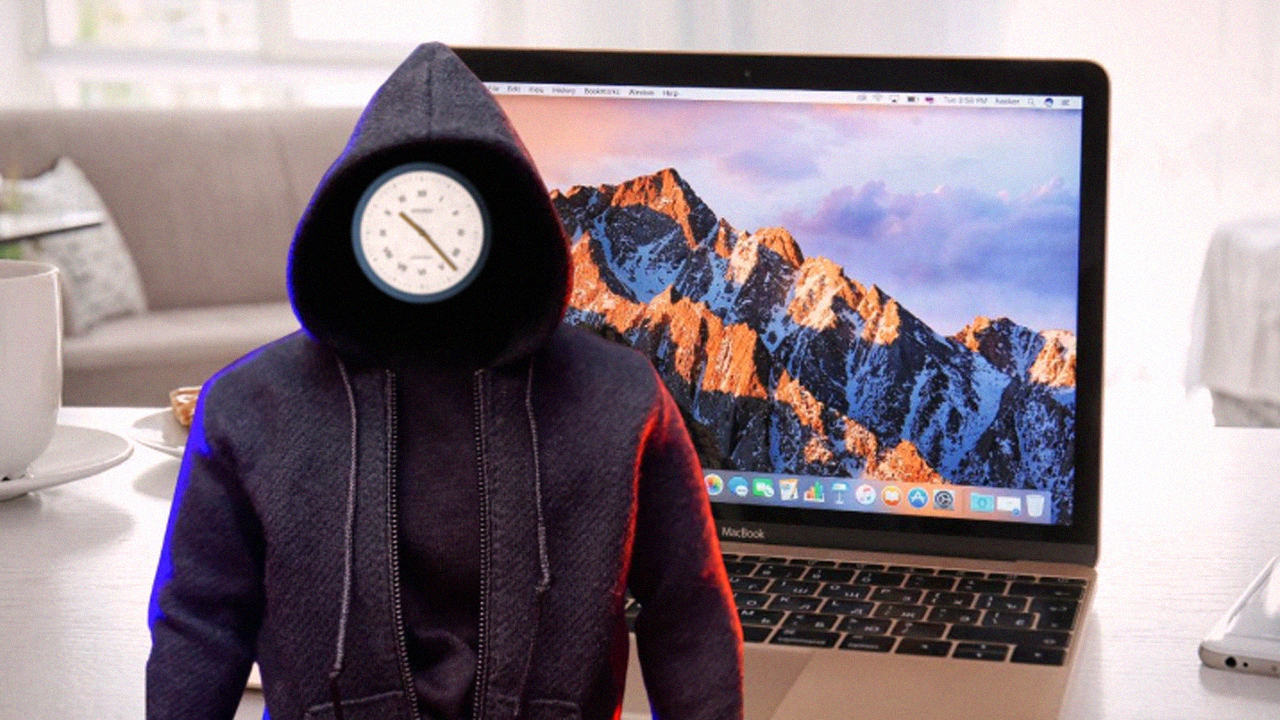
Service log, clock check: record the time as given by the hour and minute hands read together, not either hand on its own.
10:23
